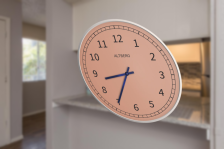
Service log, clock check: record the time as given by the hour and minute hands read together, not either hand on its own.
8:35
